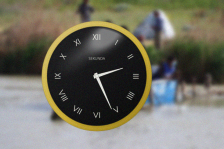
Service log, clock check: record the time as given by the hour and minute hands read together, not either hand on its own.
2:26
